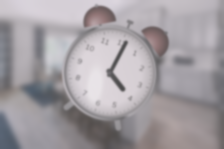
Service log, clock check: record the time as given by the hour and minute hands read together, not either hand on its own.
4:01
